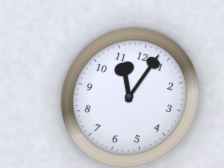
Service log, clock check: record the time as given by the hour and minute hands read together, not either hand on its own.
11:03
